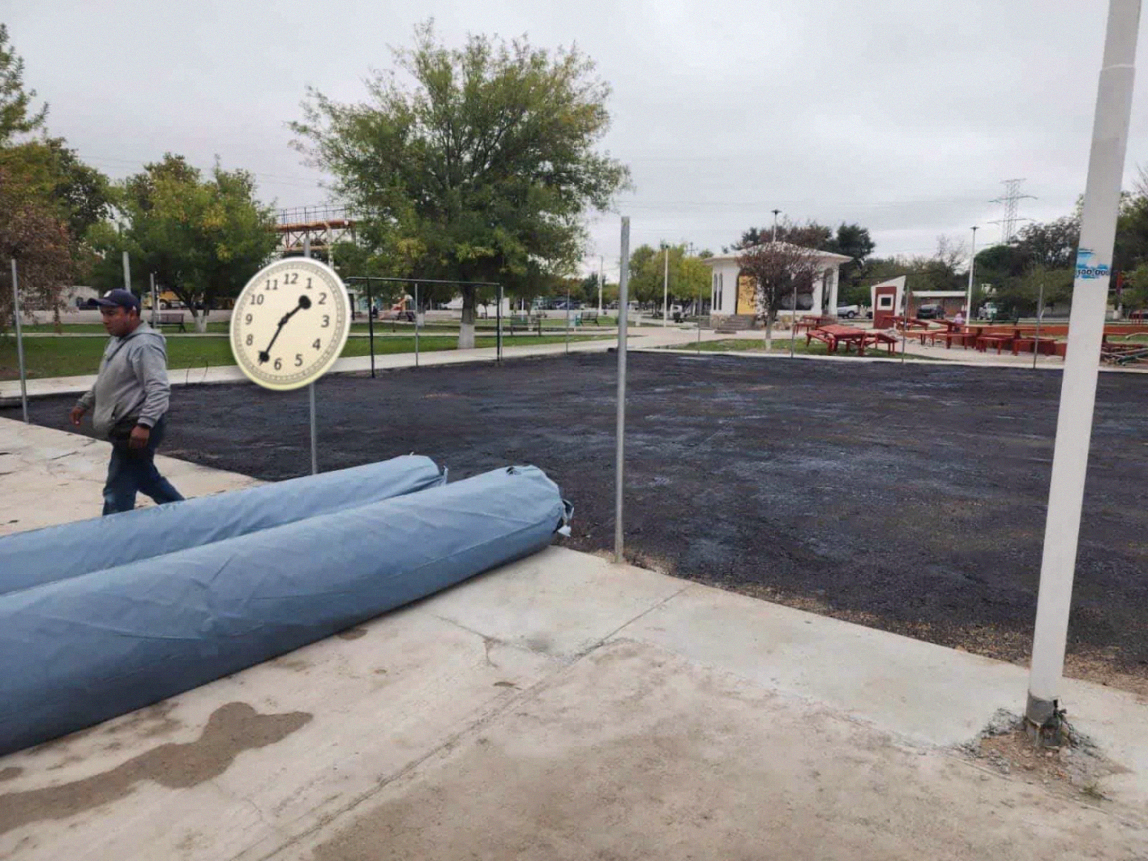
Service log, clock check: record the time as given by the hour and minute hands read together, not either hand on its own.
1:34
